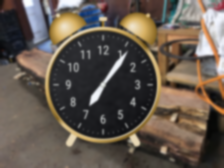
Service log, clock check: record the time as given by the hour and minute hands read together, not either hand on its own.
7:06
